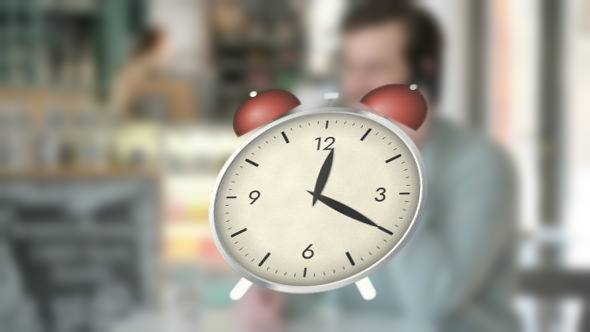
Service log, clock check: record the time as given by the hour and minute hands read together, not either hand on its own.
12:20
